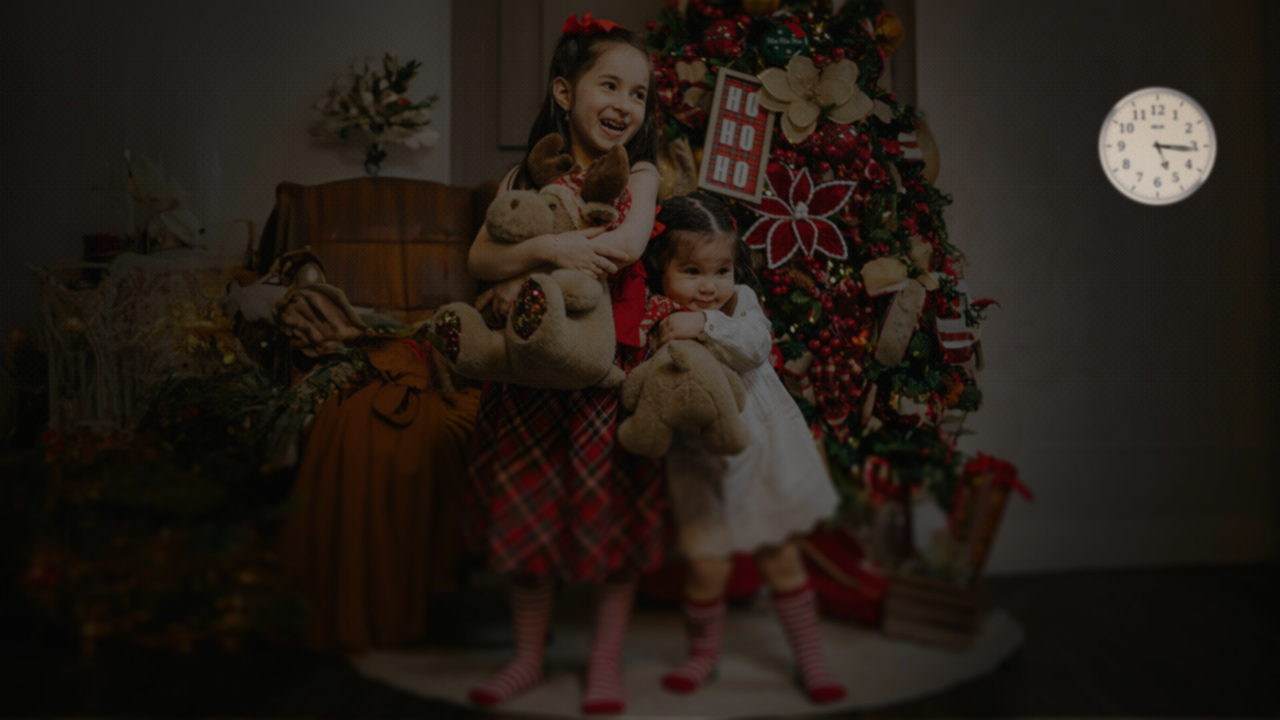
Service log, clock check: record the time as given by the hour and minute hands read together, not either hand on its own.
5:16
